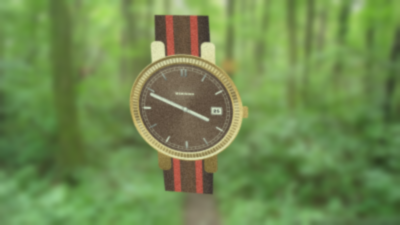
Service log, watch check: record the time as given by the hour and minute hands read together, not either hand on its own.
3:49
